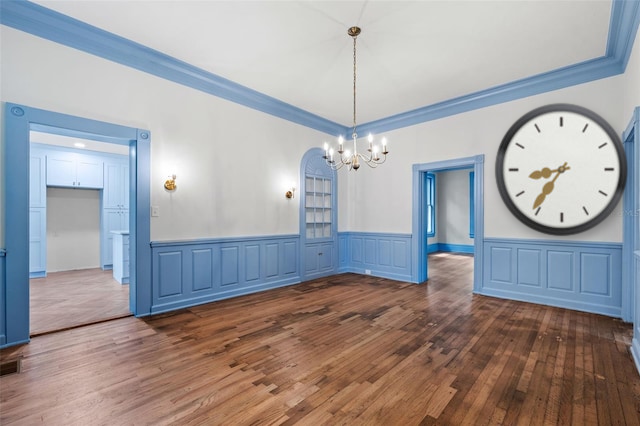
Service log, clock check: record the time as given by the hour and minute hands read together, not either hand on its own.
8:36
